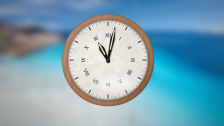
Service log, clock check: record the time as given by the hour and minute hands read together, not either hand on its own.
11:02
